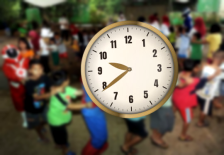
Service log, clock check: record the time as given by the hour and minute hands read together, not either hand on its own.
9:39
